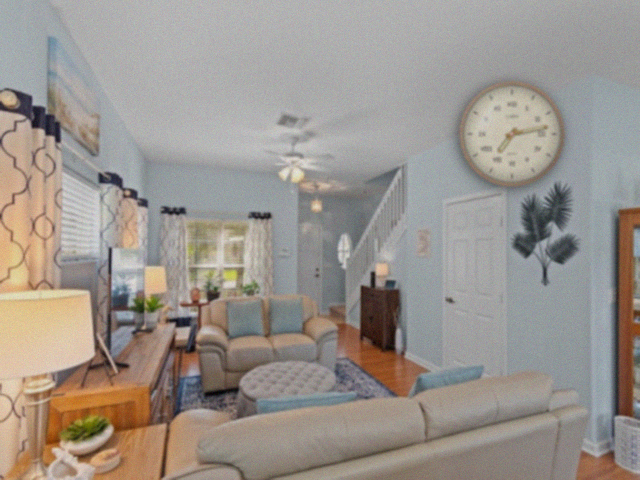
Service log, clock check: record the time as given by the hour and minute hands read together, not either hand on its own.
7:13
